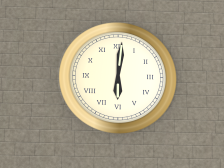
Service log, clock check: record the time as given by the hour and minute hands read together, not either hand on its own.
6:01
